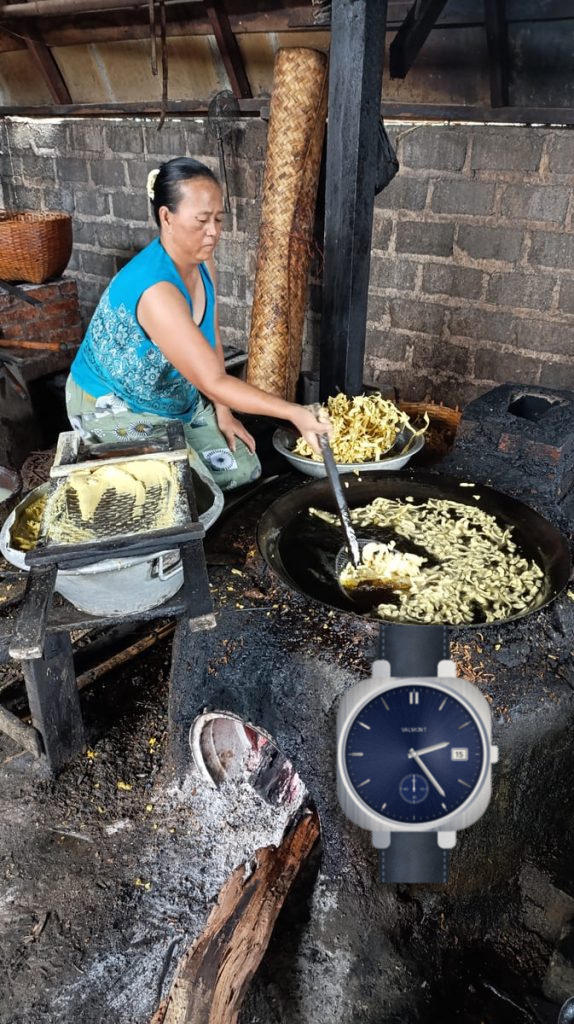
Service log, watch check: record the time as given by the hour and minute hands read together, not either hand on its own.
2:24
